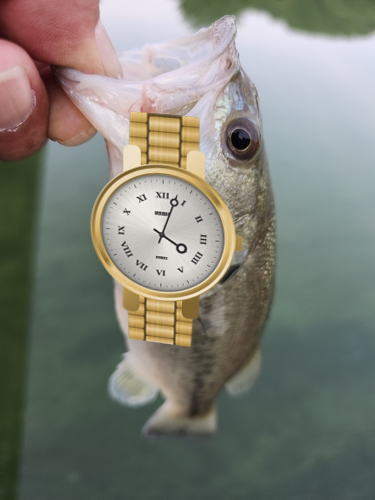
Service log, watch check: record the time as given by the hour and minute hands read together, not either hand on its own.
4:03
